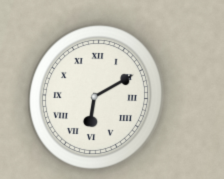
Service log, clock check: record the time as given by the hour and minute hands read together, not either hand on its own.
6:10
